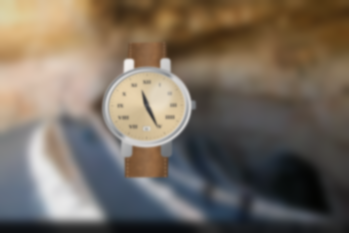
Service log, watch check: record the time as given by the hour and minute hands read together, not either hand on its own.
11:26
